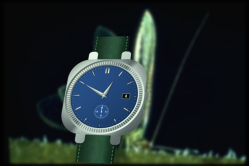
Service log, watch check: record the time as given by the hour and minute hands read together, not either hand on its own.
12:50
